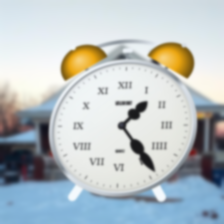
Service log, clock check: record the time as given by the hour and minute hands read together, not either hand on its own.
1:24
